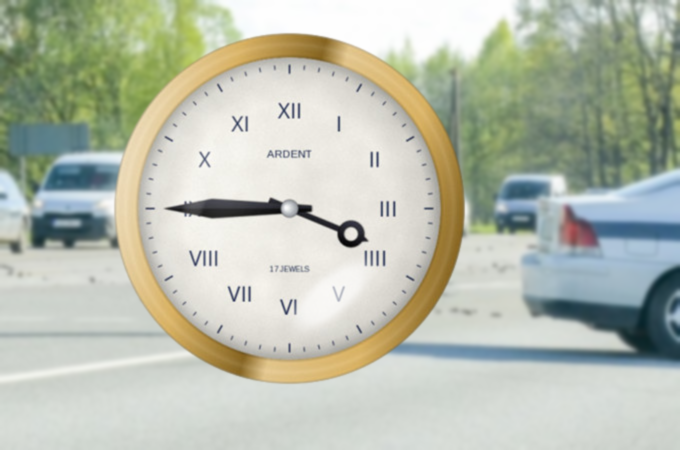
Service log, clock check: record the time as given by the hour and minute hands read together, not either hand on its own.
3:45
